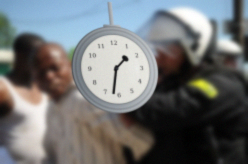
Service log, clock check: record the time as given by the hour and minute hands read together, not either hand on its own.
1:32
